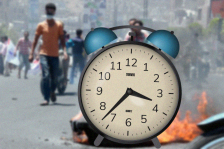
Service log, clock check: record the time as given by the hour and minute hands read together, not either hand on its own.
3:37
